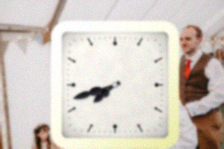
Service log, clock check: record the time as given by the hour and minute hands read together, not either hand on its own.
7:42
